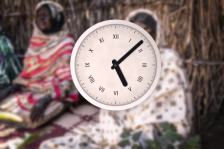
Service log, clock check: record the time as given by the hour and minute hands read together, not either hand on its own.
5:08
